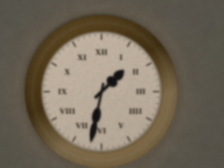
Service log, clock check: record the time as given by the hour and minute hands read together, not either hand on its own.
1:32
